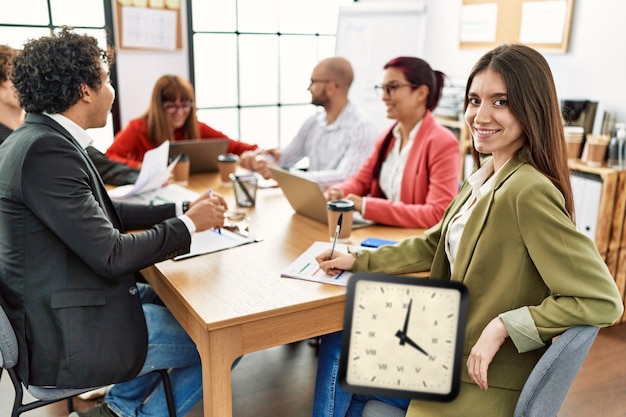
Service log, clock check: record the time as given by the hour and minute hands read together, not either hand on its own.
4:01
